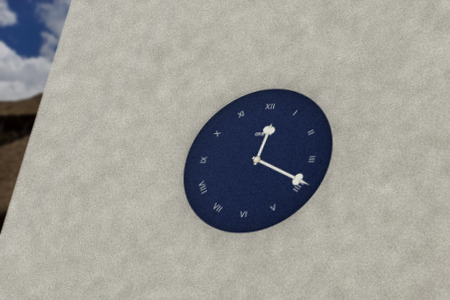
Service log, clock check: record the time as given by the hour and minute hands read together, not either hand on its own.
12:19
